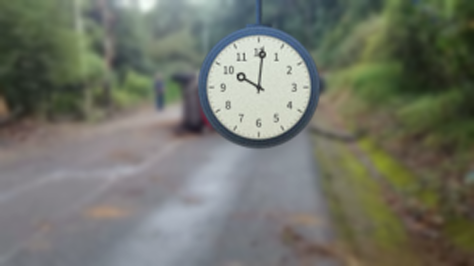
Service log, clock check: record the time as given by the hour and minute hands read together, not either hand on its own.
10:01
